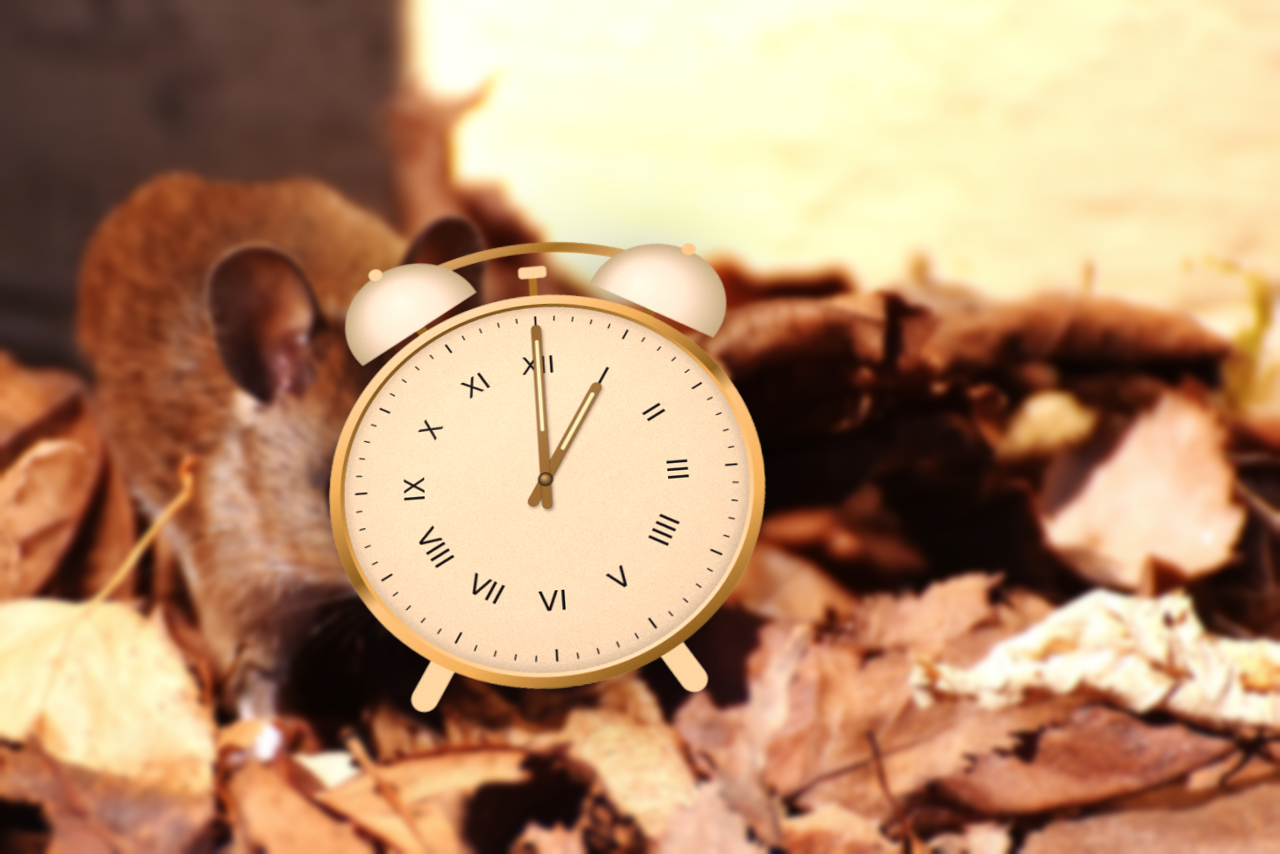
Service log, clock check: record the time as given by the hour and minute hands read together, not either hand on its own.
1:00
